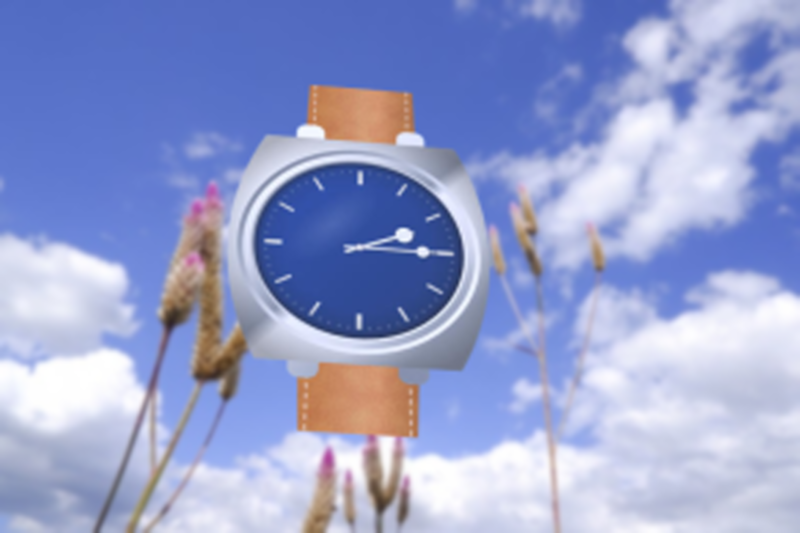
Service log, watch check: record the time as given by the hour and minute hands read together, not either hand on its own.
2:15
